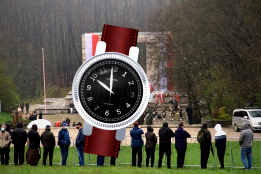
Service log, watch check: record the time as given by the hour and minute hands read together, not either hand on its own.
9:59
